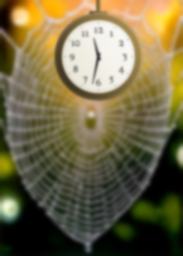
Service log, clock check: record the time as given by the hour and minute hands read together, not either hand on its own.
11:32
